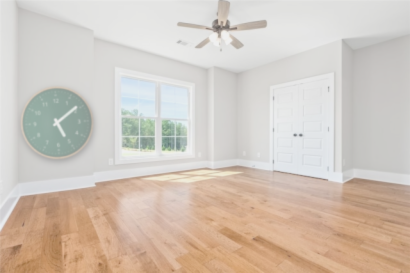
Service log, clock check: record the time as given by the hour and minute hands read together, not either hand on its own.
5:09
